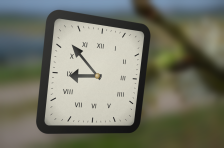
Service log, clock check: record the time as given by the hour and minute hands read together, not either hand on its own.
8:52
